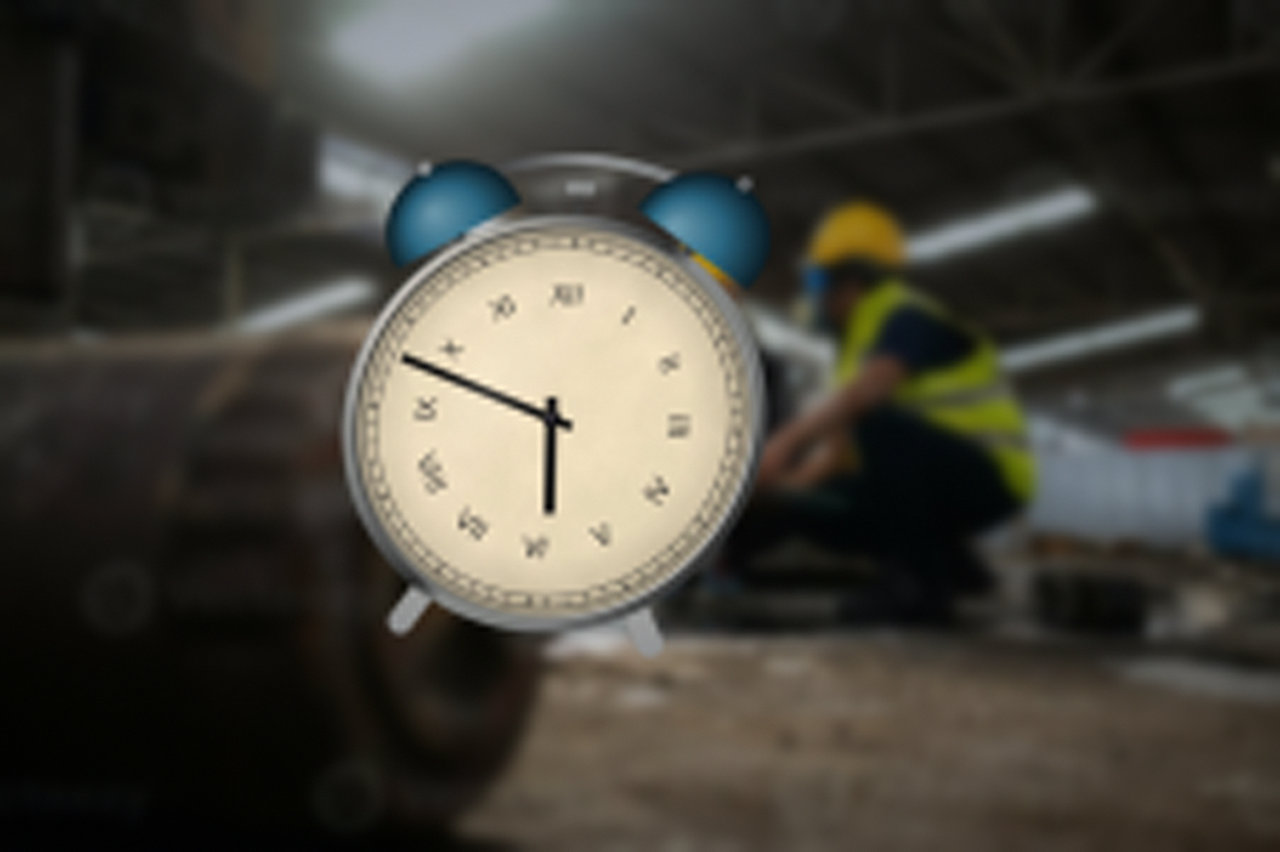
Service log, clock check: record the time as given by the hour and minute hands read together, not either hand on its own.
5:48
